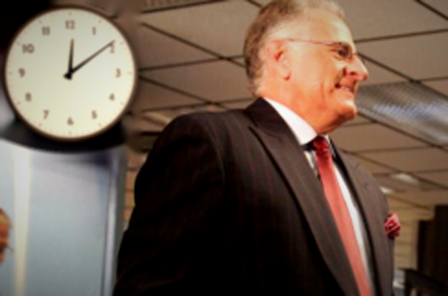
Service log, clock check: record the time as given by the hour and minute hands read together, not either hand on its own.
12:09
